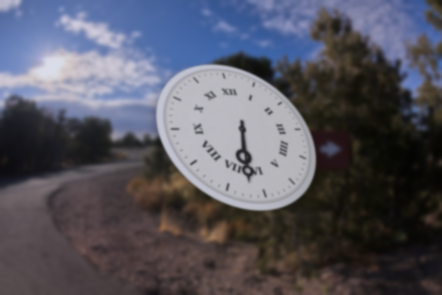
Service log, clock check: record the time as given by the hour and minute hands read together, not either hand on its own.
6:32
